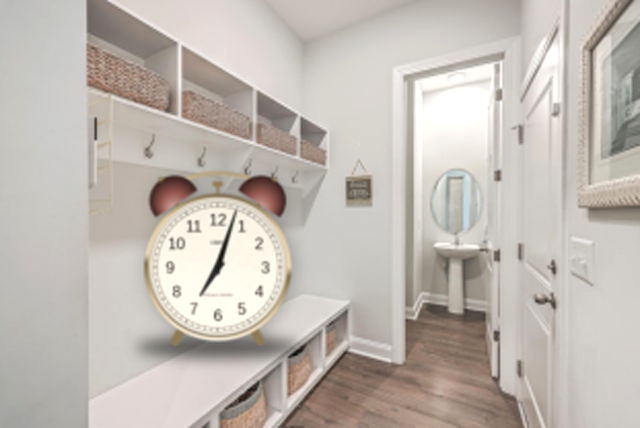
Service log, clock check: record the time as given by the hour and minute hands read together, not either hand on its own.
7:03
